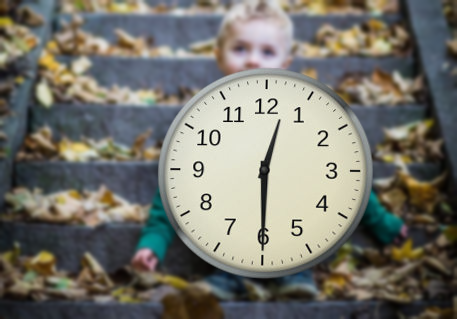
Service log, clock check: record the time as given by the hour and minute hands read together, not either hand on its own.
12:30
